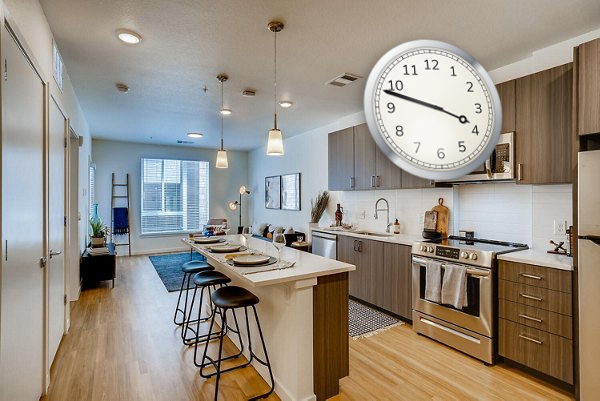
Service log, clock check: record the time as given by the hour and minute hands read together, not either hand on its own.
3:48
